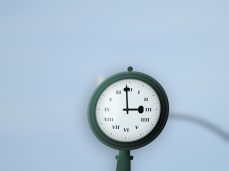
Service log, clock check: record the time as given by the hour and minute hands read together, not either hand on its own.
2:59
